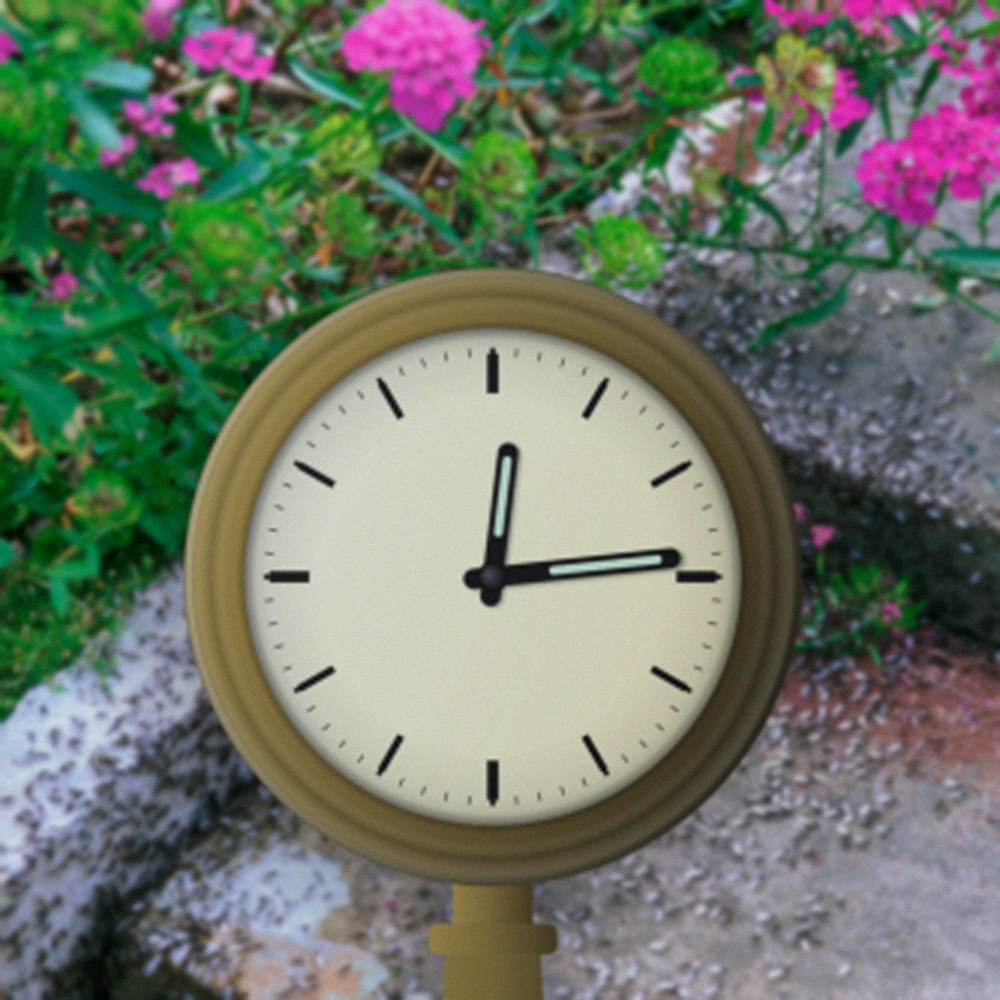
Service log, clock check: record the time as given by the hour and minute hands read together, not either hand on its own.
12:14
